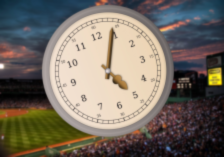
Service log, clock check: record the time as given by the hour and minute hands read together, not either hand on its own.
5:04
